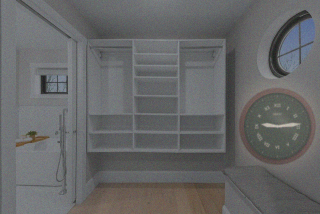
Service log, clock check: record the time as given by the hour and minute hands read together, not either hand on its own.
9:14
